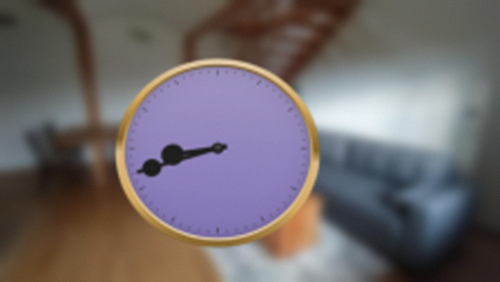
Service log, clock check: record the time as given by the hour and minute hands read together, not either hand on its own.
8:42
